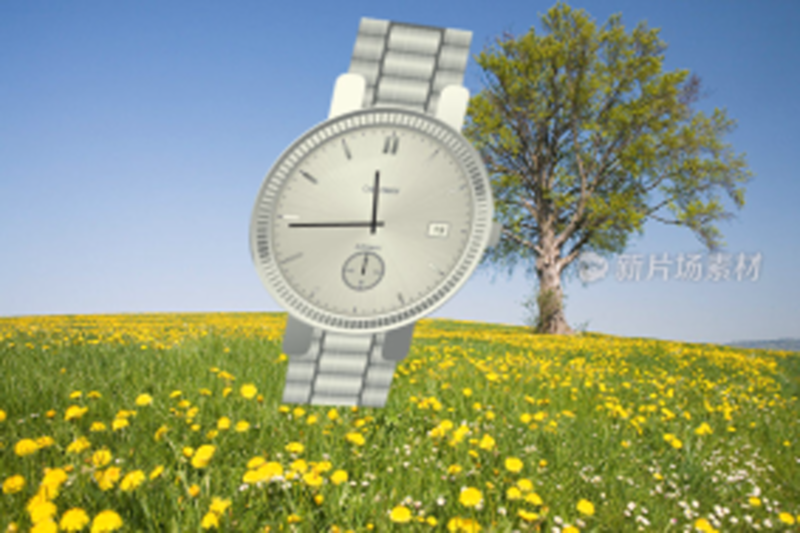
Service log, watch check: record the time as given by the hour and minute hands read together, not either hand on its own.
11:44
